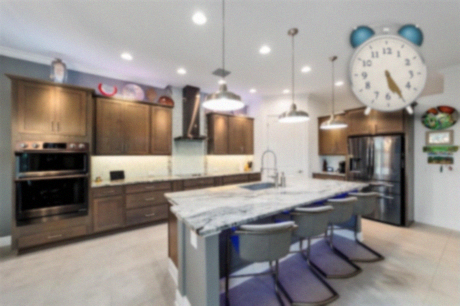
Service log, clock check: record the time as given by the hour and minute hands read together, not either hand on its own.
5:25
